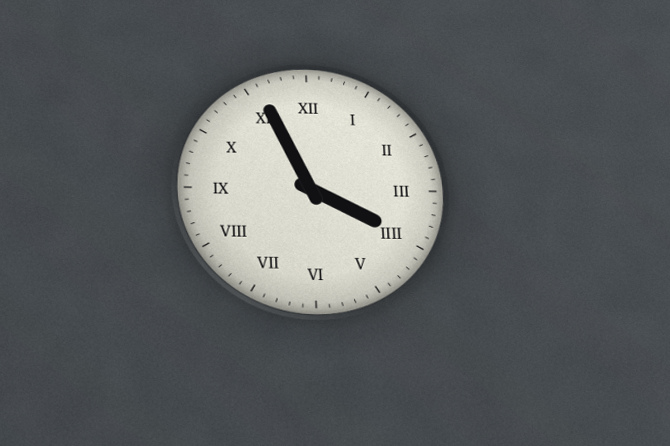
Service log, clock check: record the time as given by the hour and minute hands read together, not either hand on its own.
3:56
